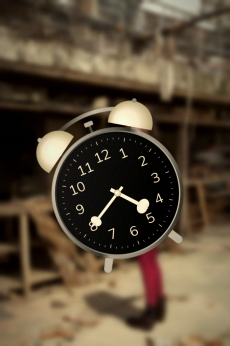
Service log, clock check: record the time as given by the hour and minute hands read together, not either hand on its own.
4:40
